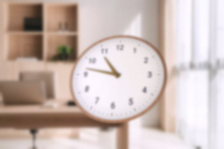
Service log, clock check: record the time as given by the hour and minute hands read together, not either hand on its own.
10:47
